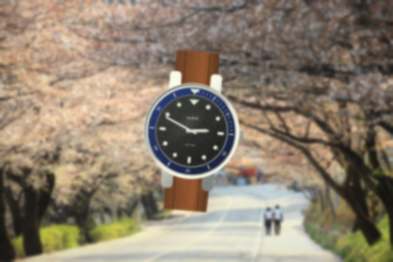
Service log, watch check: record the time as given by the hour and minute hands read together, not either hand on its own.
2:49
